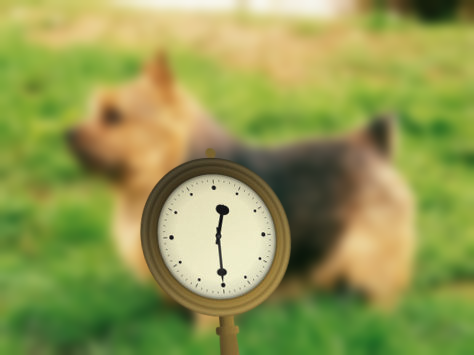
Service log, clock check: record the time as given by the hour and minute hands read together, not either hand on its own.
12:30
